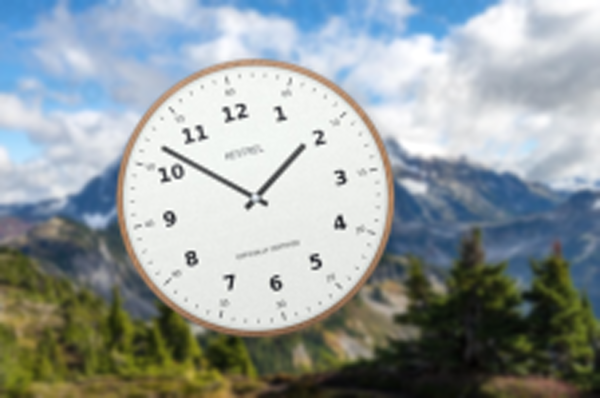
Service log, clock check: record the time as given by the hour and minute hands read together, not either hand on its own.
1:52
